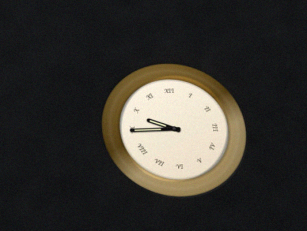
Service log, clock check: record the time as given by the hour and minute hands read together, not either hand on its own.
9:45
